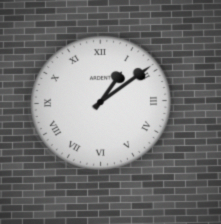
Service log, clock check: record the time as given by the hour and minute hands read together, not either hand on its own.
1:09
